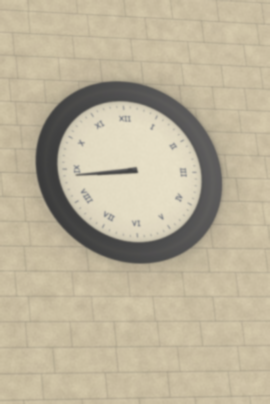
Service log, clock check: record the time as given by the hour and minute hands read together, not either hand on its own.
8:44
